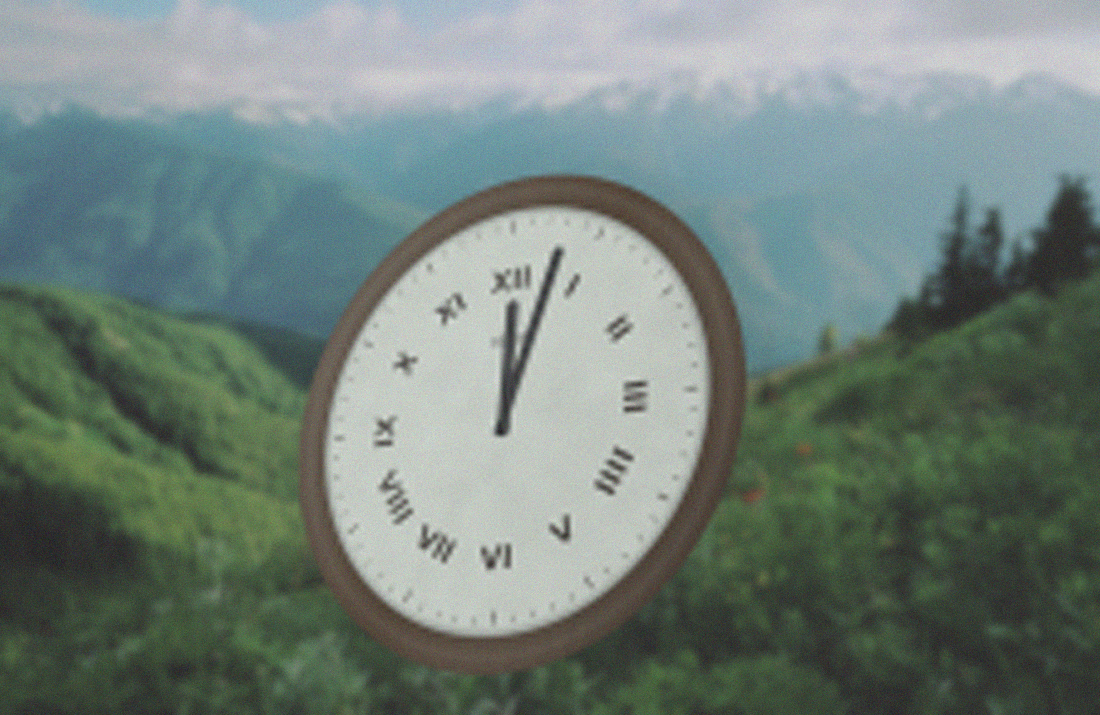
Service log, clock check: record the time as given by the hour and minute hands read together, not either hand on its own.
12:03
